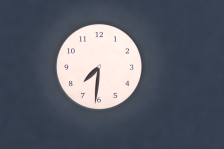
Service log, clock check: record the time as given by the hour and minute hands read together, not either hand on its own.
7:31
